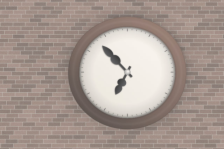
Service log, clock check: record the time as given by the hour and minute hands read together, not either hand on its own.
6:53
